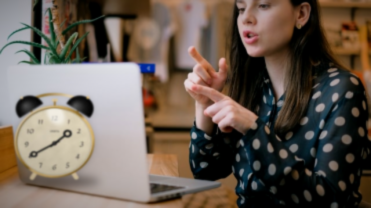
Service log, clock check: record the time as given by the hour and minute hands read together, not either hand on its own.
1:40
